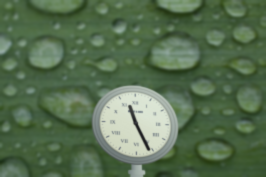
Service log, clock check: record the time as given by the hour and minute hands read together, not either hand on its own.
11:26
